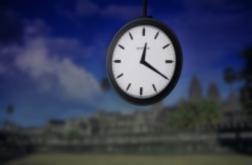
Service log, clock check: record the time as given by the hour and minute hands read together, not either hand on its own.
12:20
